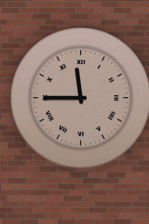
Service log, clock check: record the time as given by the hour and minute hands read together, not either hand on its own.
11:45
